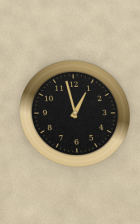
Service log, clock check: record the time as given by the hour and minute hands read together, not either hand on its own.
12:58
